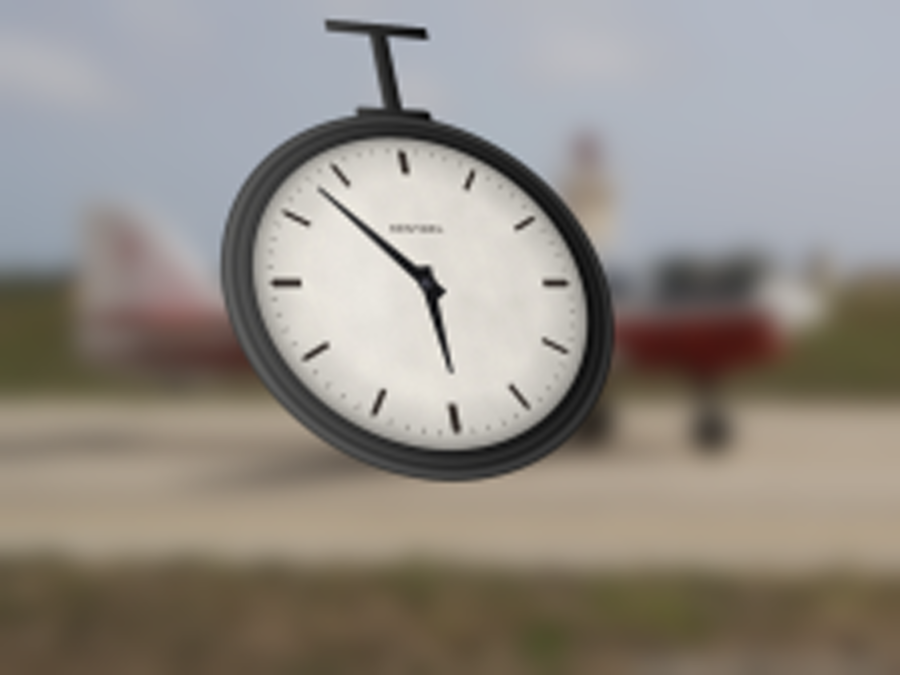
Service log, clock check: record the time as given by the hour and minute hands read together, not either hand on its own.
5:53
